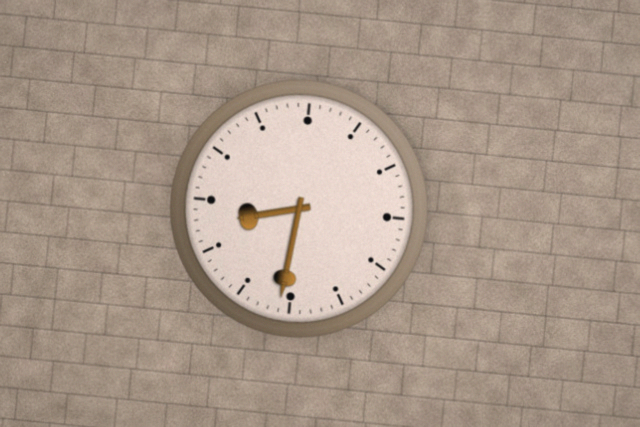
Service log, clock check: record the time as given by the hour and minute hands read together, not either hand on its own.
8:31
